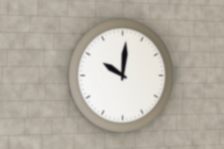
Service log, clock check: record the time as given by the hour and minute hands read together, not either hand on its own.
10:01
